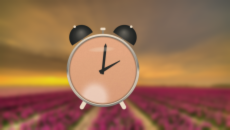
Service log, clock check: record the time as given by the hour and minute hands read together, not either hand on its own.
2:01
